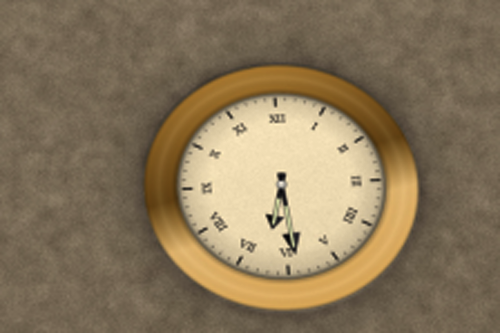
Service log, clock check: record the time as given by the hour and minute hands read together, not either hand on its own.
6:29
